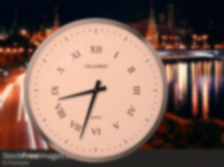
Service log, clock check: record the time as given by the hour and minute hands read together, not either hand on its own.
8:33
